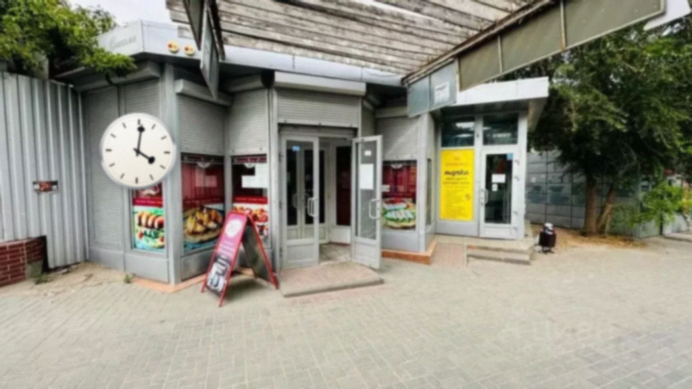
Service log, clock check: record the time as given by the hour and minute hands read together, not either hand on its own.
4:01
